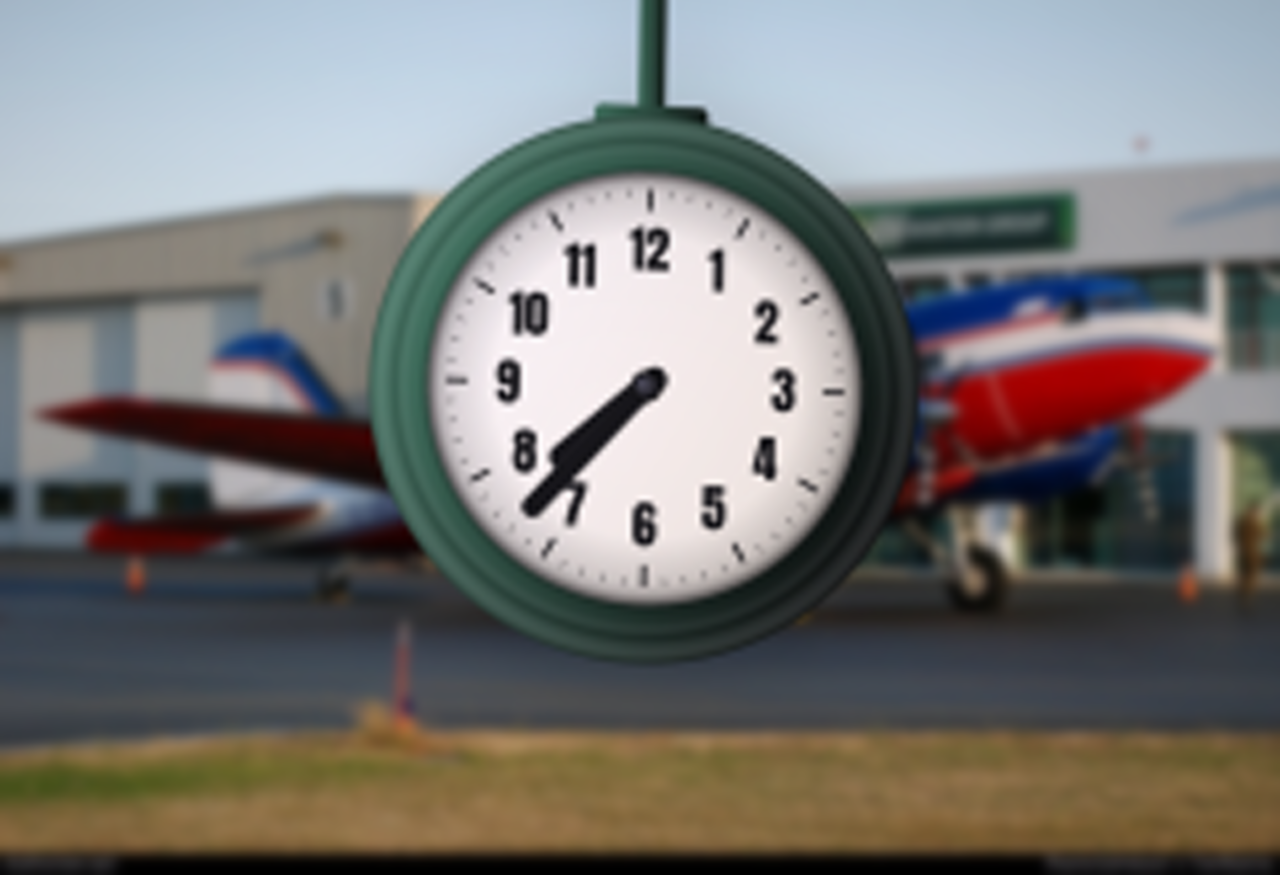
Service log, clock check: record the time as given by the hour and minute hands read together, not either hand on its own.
7:37
